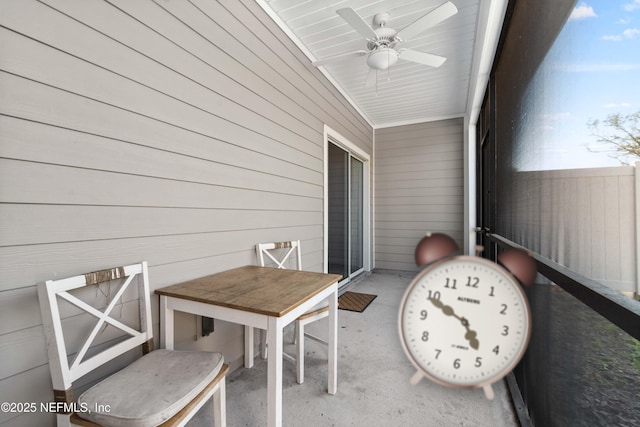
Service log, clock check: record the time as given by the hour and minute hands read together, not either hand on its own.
4:49
